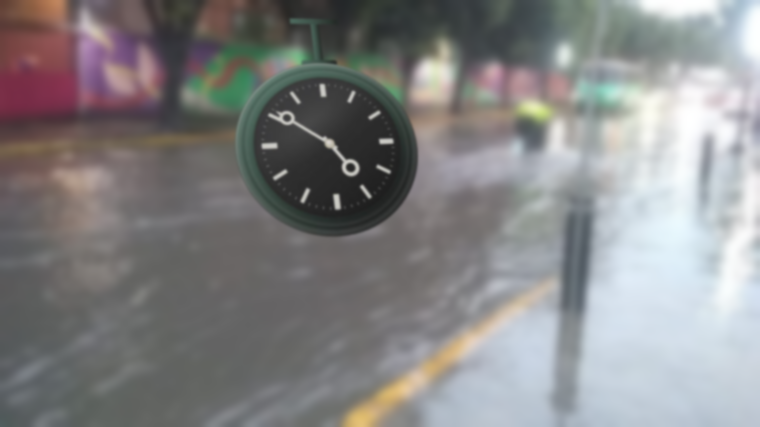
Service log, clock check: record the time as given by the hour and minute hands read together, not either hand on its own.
4:51
